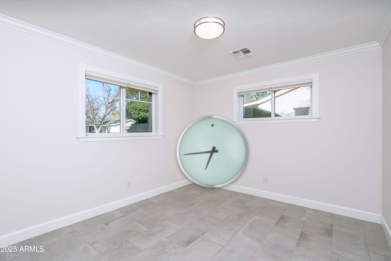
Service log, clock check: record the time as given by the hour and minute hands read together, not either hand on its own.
6:44
